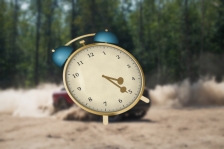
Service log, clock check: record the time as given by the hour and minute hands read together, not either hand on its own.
4:26
